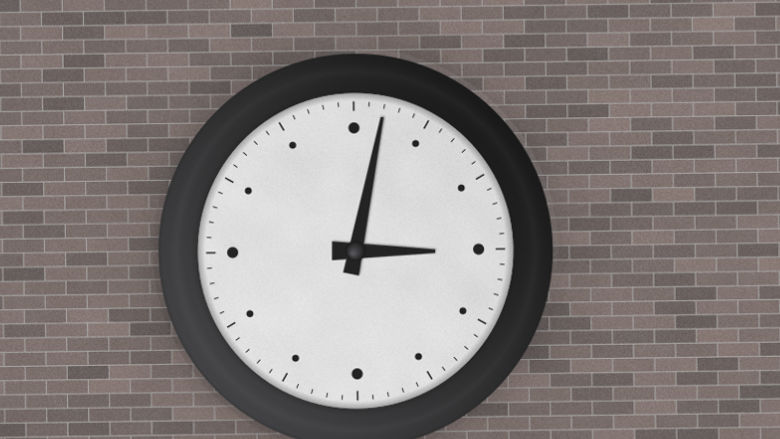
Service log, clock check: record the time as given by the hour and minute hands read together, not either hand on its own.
3:02
